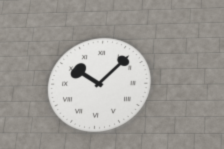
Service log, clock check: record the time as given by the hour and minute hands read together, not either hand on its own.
10:07
